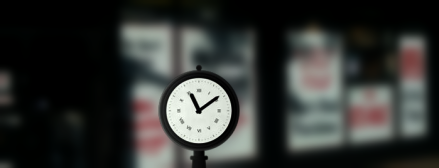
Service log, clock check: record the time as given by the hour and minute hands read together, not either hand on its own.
11:09
